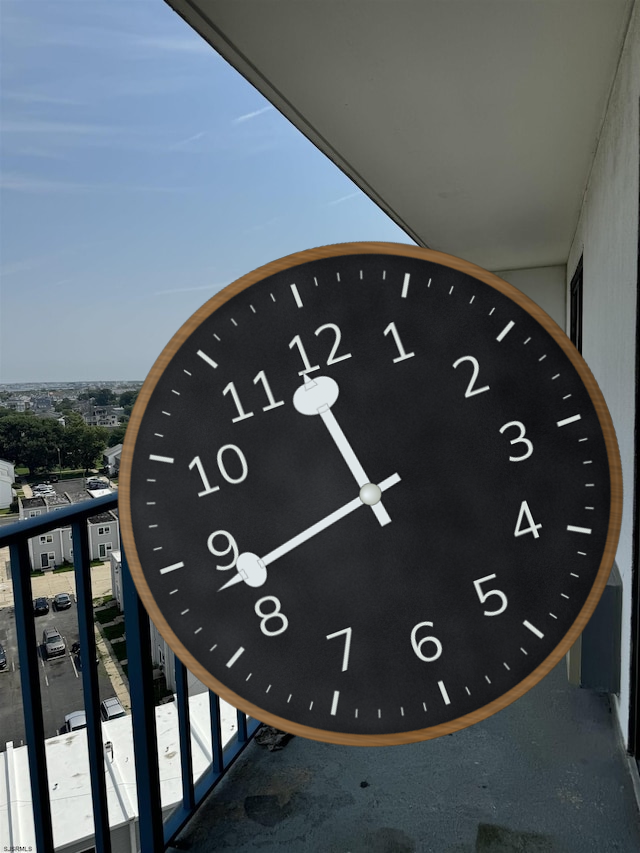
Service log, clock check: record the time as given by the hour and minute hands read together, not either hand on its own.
11:43
